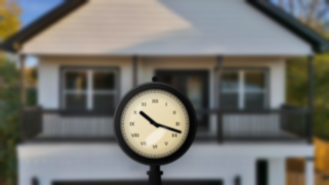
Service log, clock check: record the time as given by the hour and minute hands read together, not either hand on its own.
10:18
